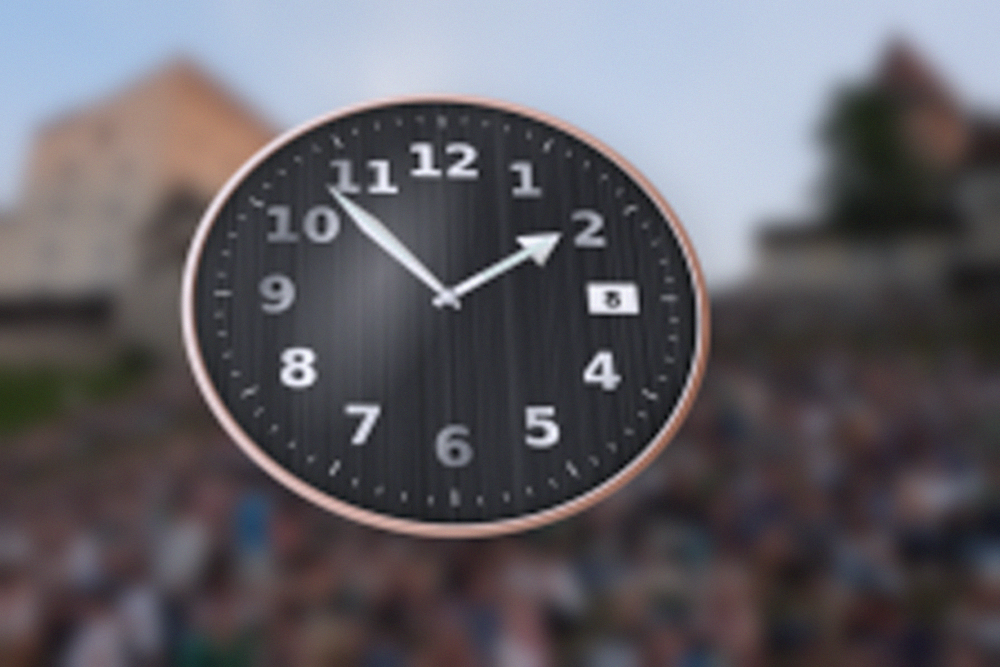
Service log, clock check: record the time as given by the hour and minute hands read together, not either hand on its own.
1:53
